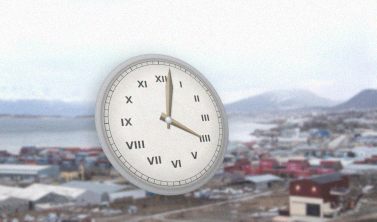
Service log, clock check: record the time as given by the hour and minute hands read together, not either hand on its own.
4:02
